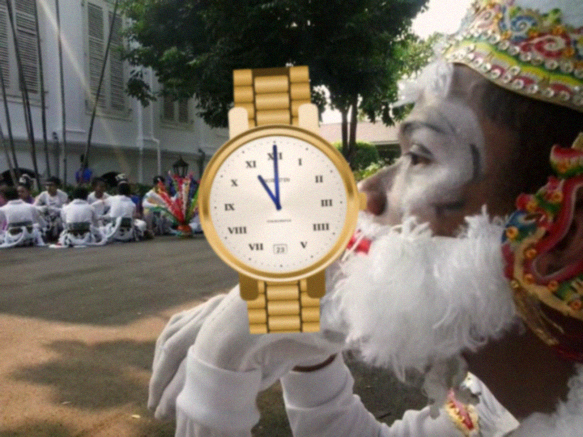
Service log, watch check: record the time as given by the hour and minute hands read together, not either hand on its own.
11:00
